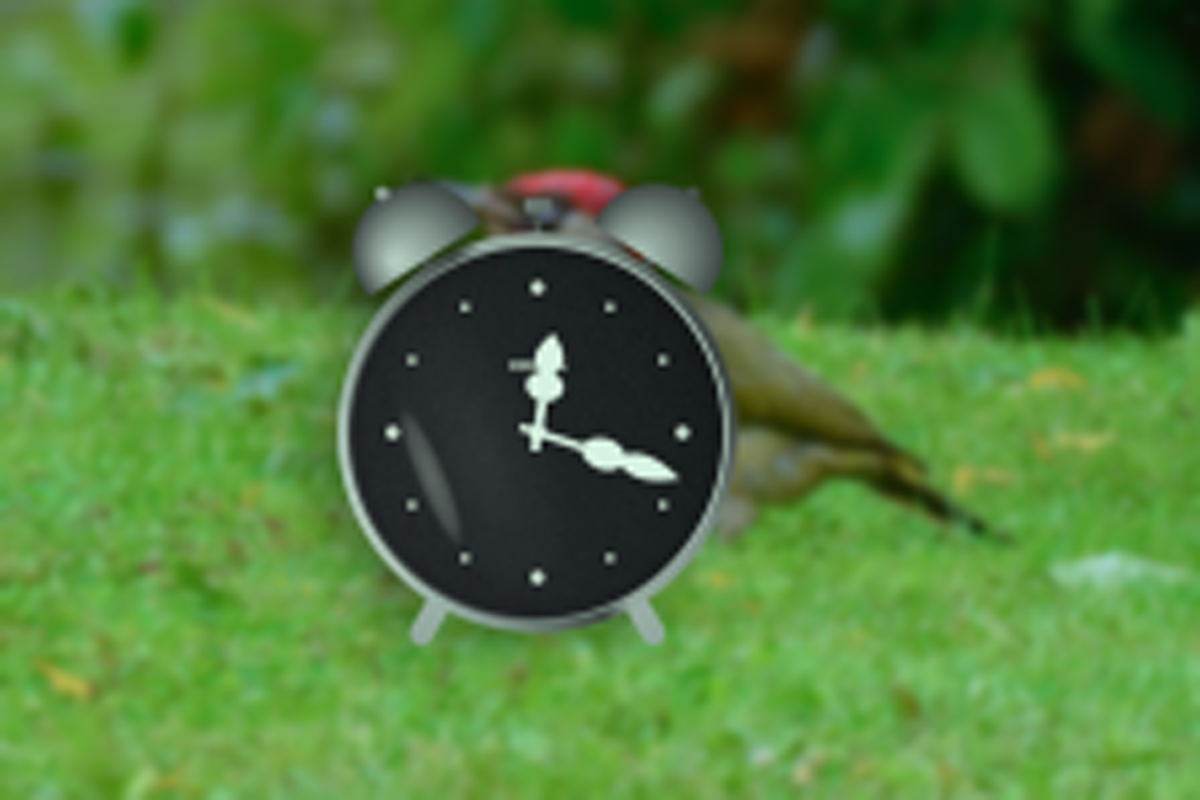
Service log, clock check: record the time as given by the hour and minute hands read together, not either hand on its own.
12:18
